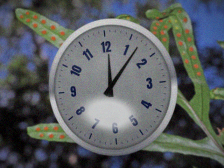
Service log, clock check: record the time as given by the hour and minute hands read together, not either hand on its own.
12:07
